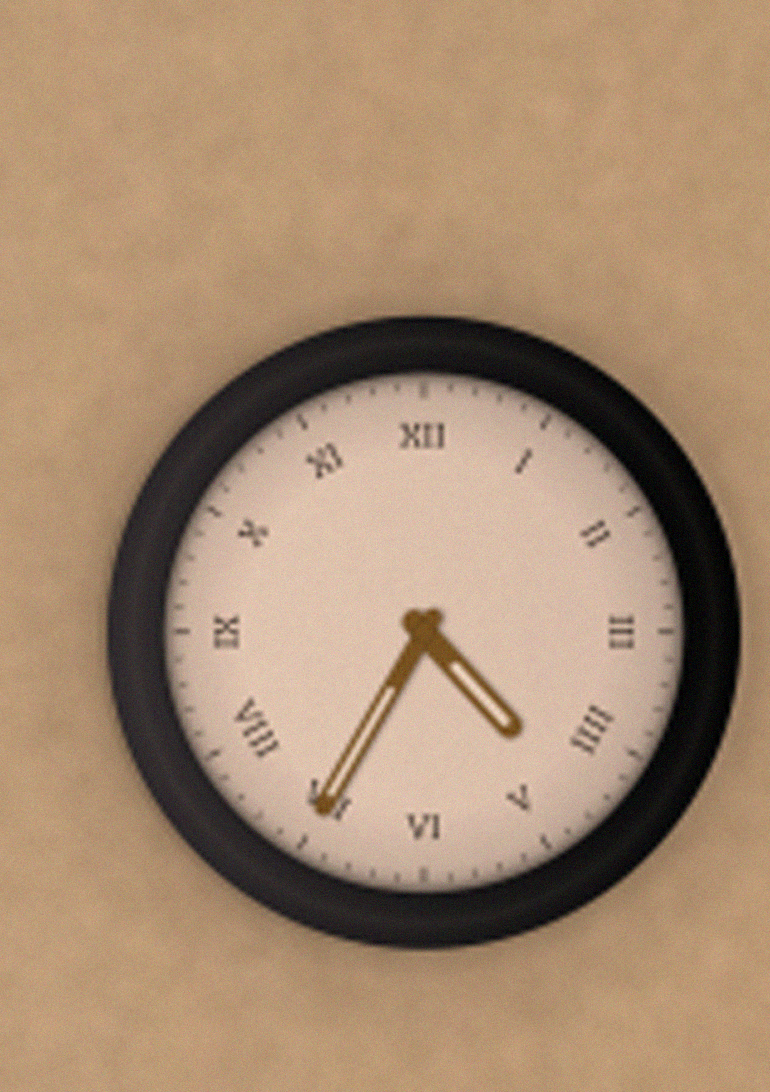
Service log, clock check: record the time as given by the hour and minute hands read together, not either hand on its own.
4:35
